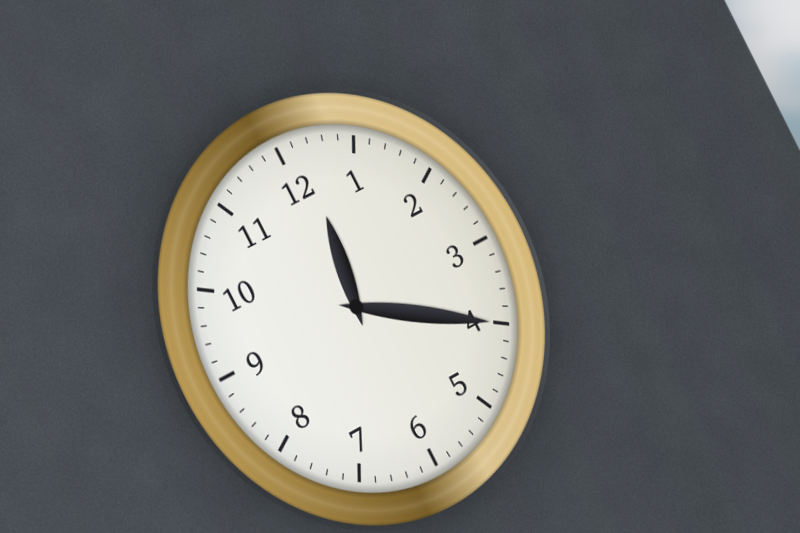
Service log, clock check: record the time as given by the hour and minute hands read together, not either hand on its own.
12:20
